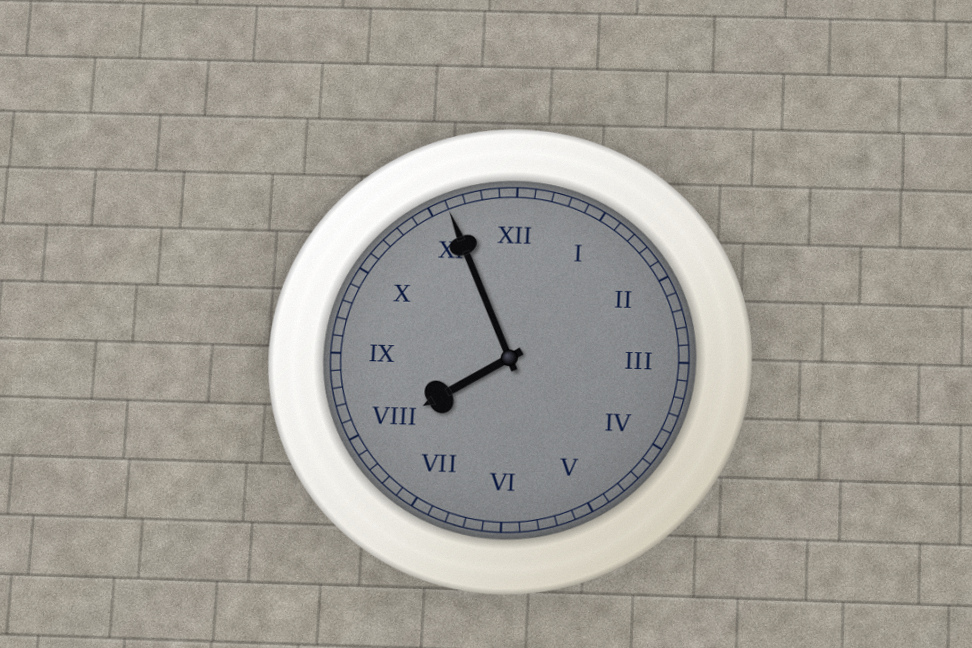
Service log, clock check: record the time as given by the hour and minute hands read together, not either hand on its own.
7:56
